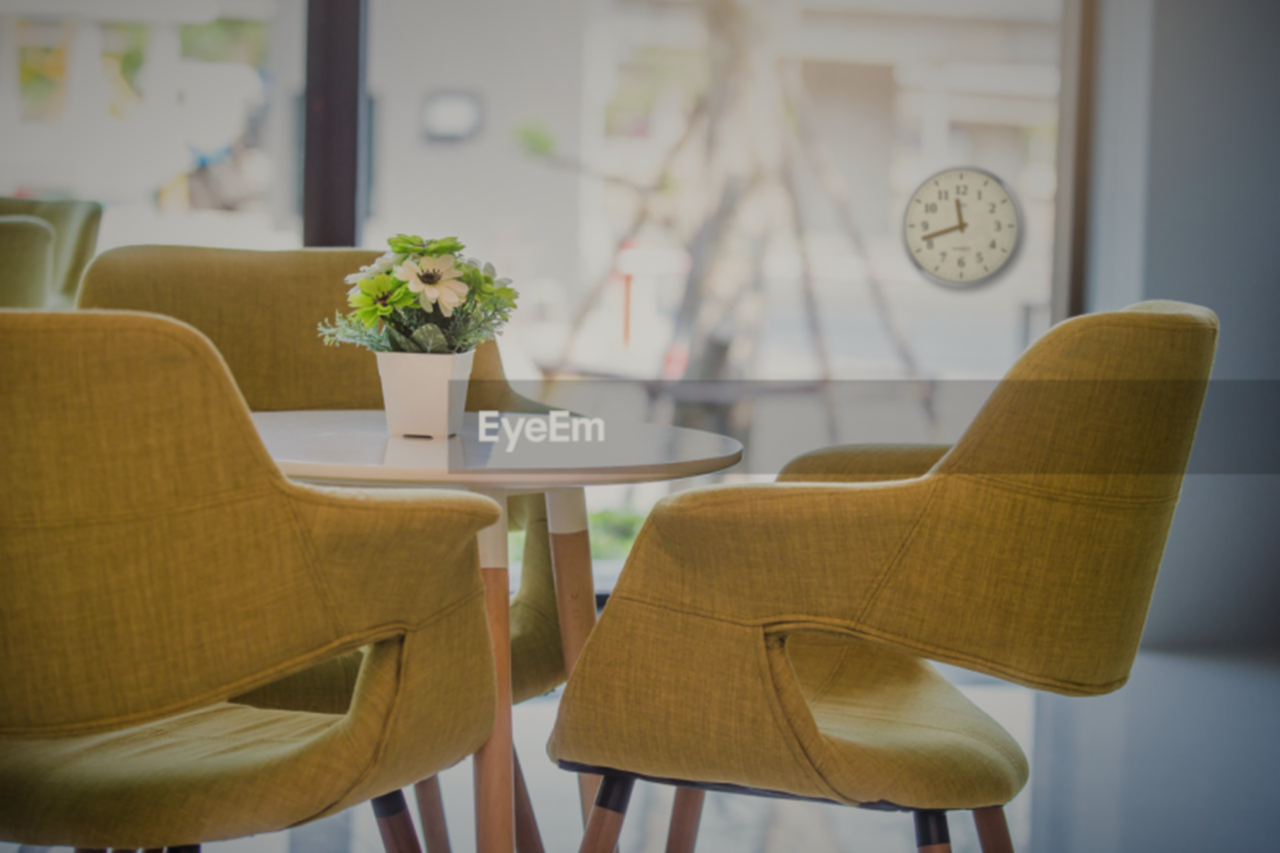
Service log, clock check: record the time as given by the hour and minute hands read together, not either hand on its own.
11:42
